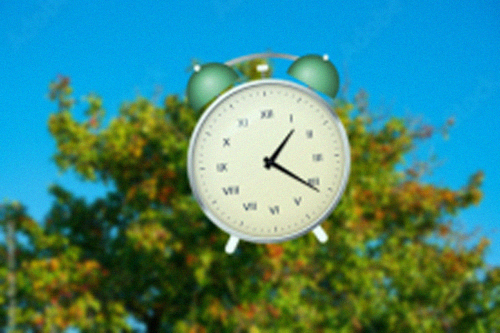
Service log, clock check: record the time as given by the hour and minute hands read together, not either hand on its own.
1:21
